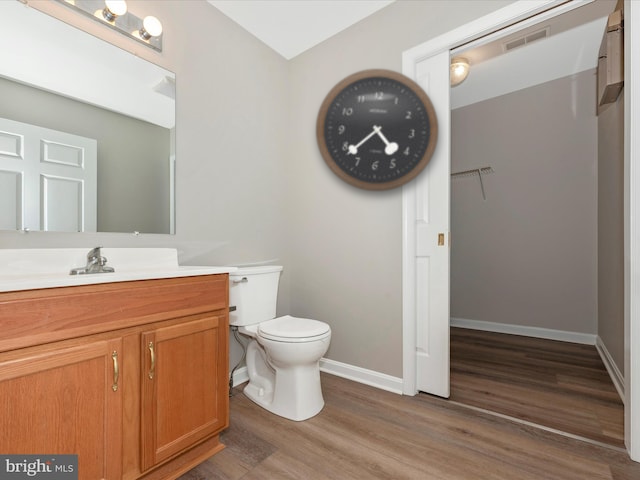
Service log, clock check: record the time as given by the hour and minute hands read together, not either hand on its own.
4:38
